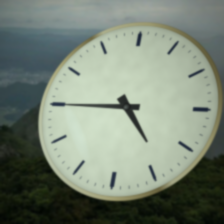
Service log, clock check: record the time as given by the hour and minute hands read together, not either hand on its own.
4:45
